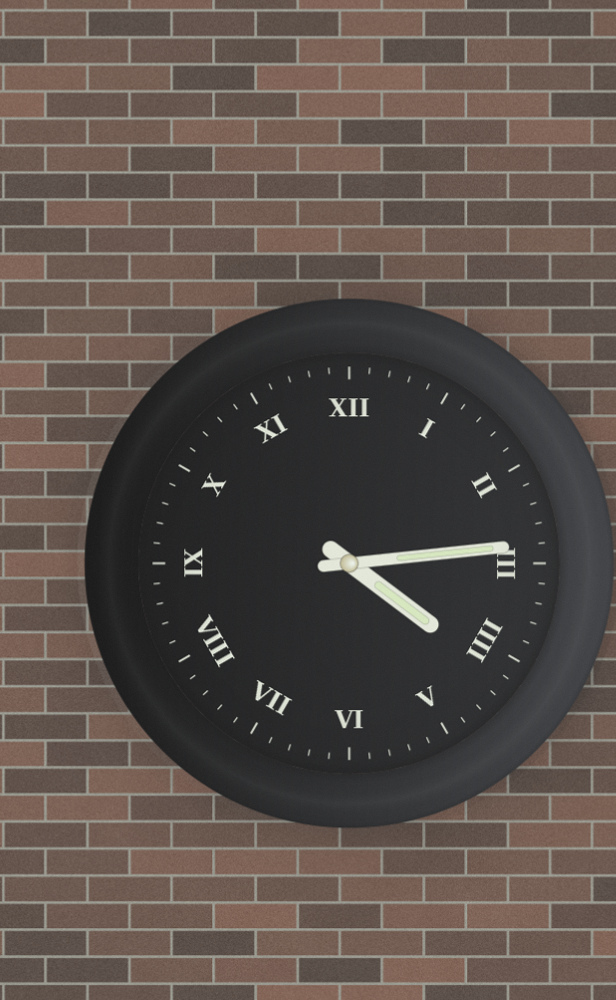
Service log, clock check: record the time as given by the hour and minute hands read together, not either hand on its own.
4:14
